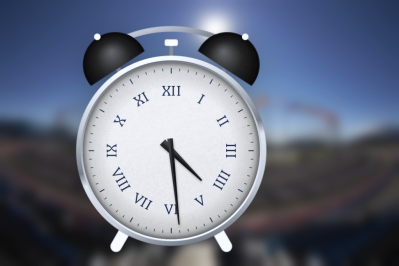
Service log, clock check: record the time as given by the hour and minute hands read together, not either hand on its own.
4:29
